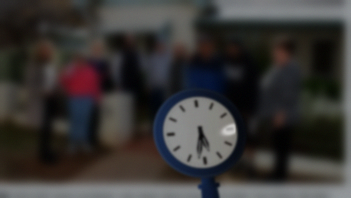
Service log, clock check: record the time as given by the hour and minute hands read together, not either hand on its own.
5:32
